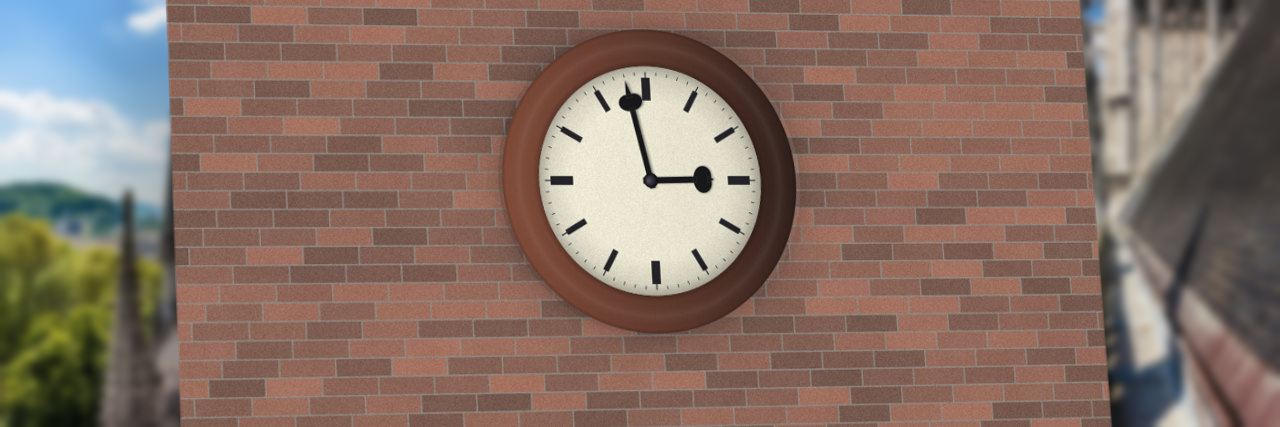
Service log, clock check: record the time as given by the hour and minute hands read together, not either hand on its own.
2:58
